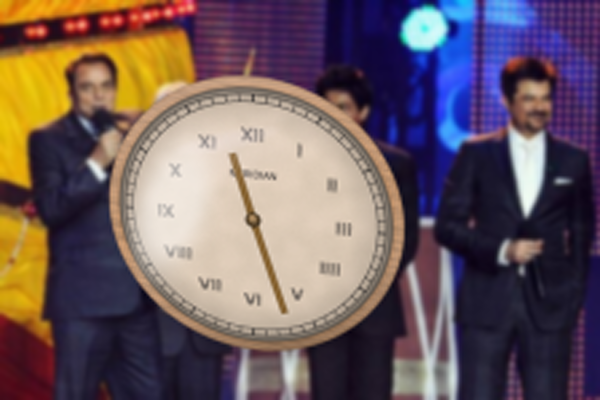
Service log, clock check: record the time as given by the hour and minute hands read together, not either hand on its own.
11:27
